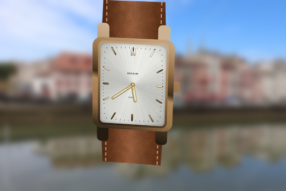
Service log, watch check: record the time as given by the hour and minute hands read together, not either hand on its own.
5:39
